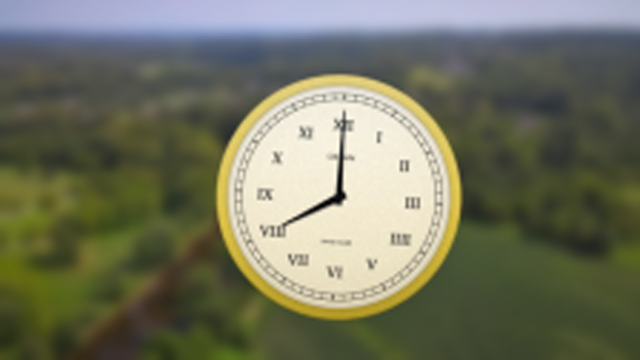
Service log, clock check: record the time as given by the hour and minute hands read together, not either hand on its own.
8:00
